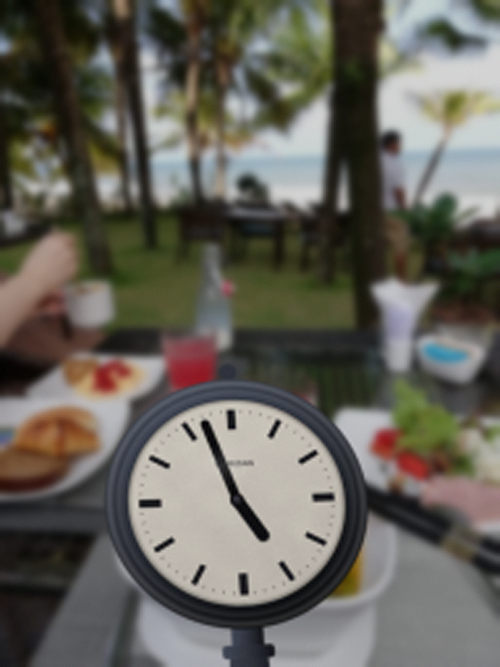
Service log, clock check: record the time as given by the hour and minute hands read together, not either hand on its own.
4:57
